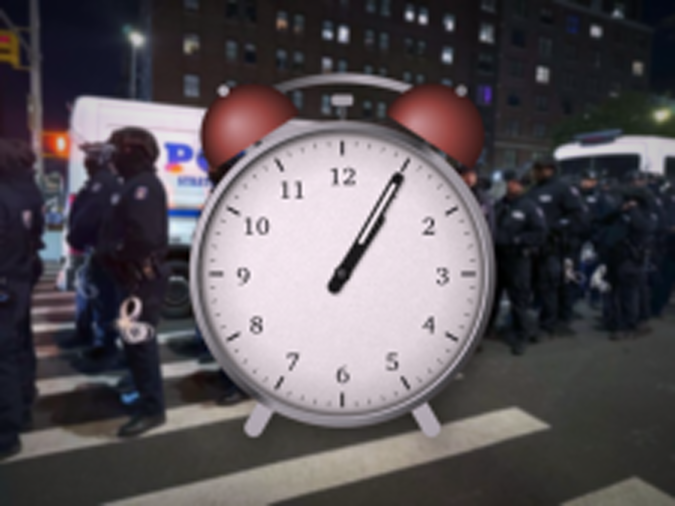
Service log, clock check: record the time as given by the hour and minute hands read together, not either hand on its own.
1:05
